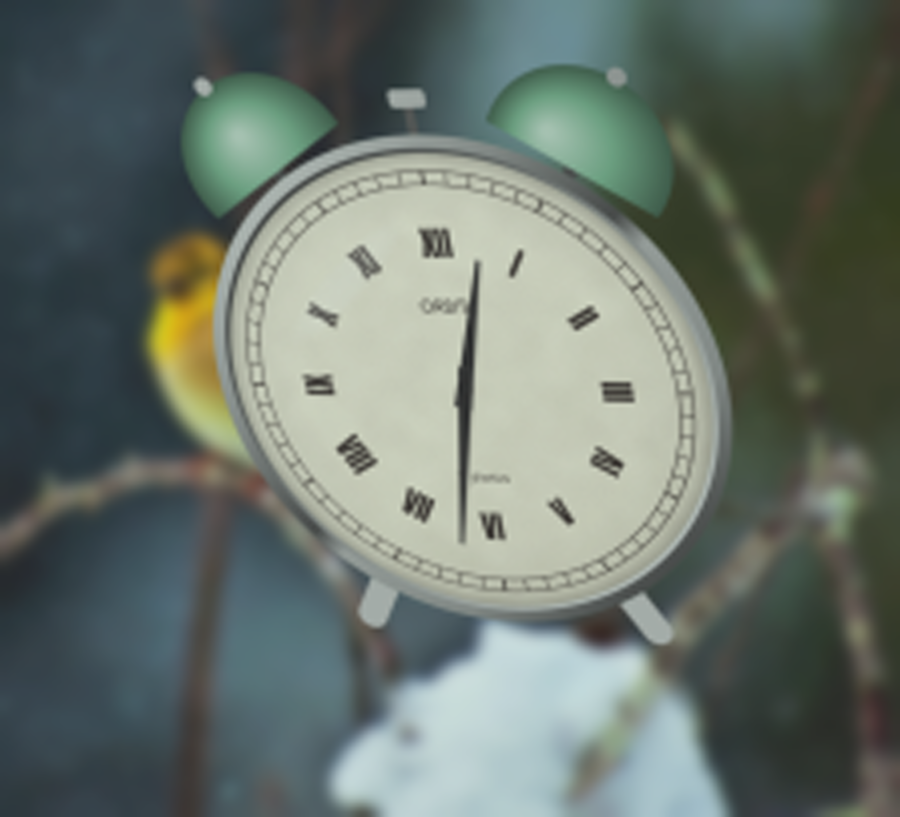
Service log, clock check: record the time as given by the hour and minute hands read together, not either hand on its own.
12:32
